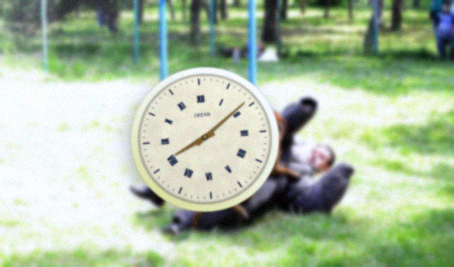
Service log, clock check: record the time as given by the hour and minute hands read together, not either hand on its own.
8:09
